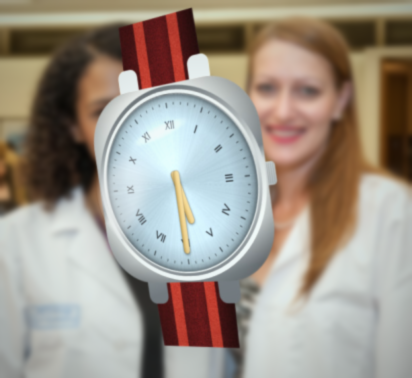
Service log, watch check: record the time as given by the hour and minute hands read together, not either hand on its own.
5:30
